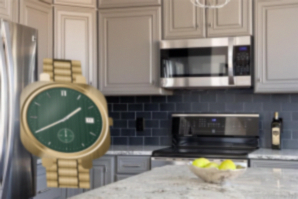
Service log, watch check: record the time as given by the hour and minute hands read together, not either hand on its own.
1:40
